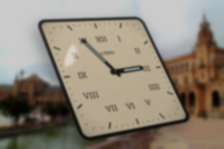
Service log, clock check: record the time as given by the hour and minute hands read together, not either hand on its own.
2:55
